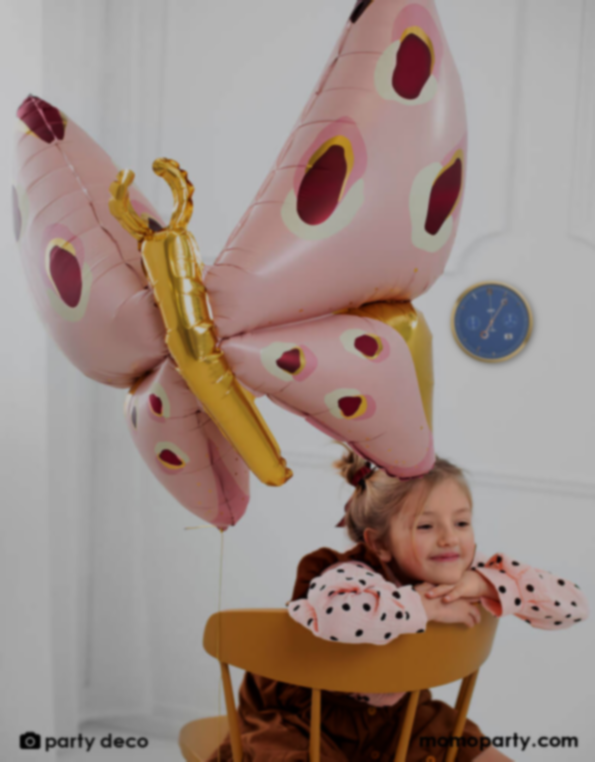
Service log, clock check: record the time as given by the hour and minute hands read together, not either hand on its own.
7:06
